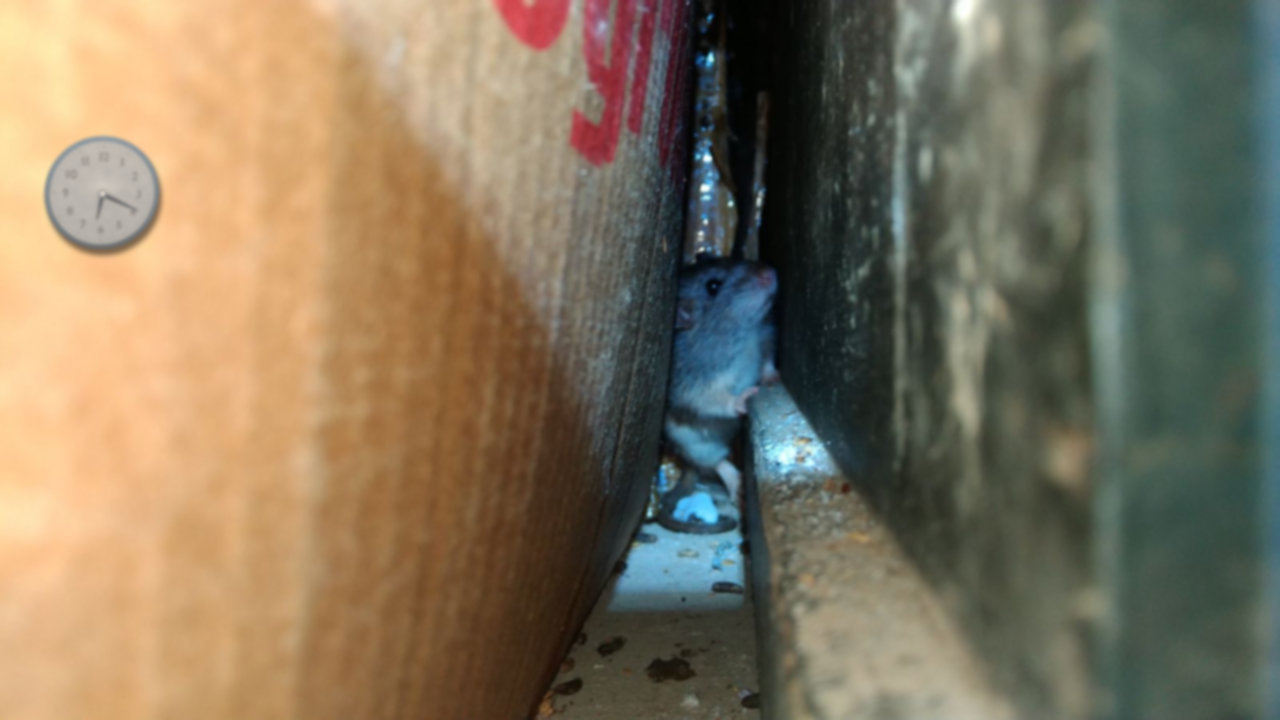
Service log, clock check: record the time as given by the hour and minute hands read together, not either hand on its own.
6:19
